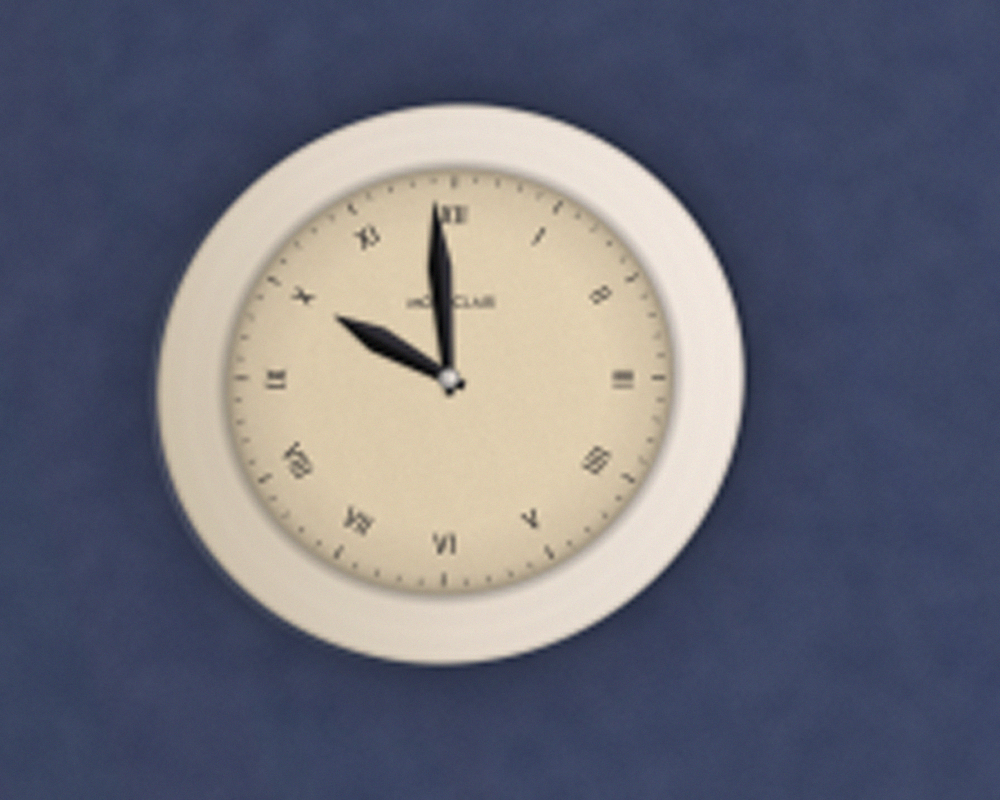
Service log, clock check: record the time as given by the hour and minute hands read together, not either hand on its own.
9:59
